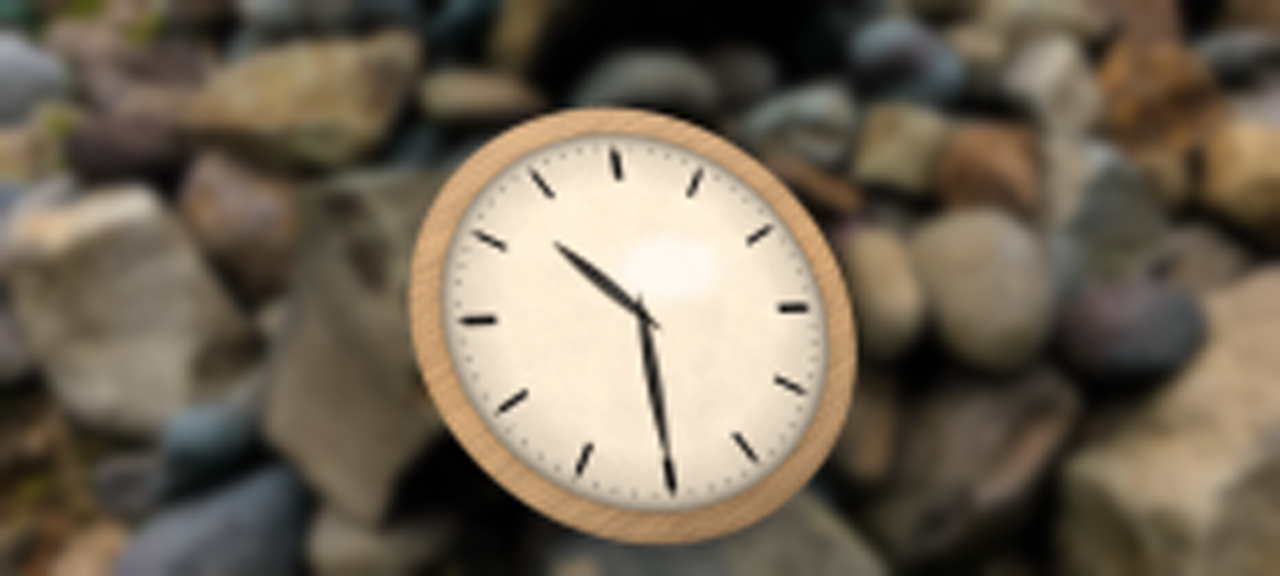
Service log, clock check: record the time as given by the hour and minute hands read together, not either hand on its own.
10:30
